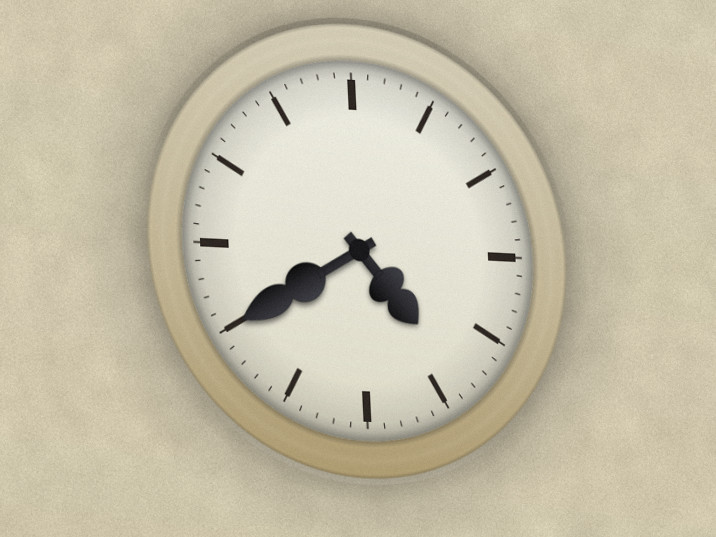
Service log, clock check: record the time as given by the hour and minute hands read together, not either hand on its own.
4:40
